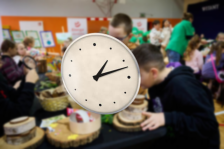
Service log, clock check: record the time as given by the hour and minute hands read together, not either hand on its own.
1:12
